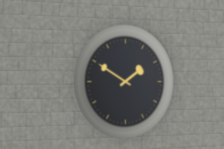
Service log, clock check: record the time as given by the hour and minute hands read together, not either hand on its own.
1:50
